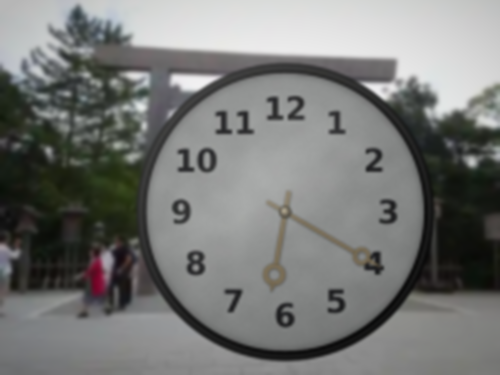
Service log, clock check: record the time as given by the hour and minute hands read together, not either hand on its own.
6:20
